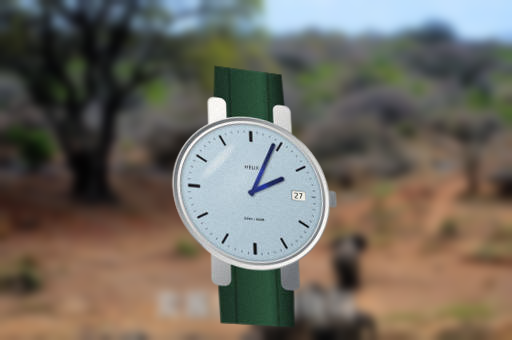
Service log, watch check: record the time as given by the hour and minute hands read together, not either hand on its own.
2:04
